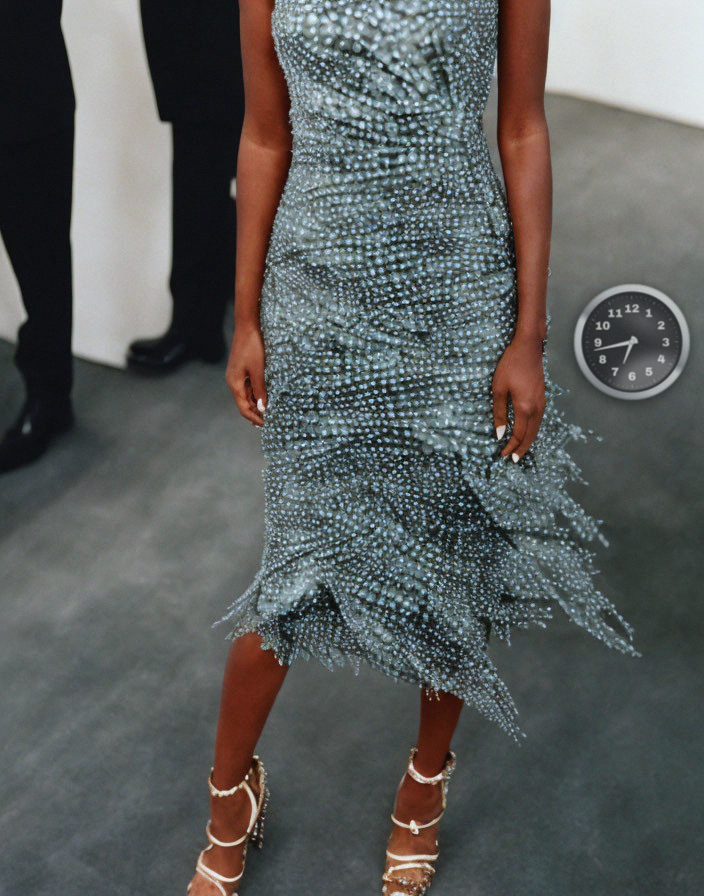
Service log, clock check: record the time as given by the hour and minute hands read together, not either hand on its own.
6:43
